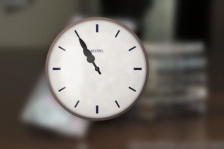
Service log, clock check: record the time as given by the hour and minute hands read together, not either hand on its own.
10:55
